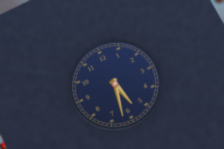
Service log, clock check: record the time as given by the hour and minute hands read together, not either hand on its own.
5:32
